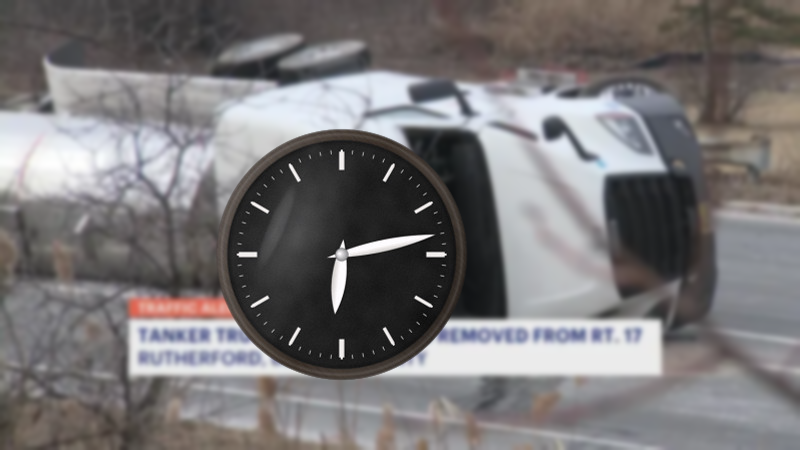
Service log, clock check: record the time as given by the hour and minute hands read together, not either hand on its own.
6:13
